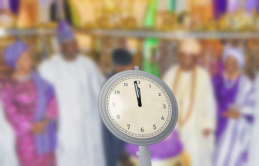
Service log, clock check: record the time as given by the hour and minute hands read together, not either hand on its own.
11:59
